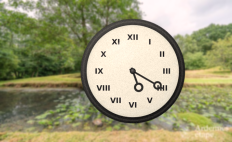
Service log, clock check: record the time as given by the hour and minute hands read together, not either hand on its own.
5:20
